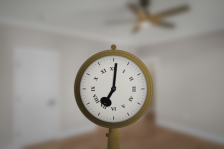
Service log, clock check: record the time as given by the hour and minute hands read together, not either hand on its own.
7:01
